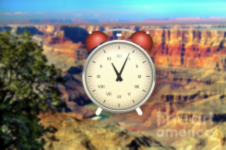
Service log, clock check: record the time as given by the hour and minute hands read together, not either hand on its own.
11:04
